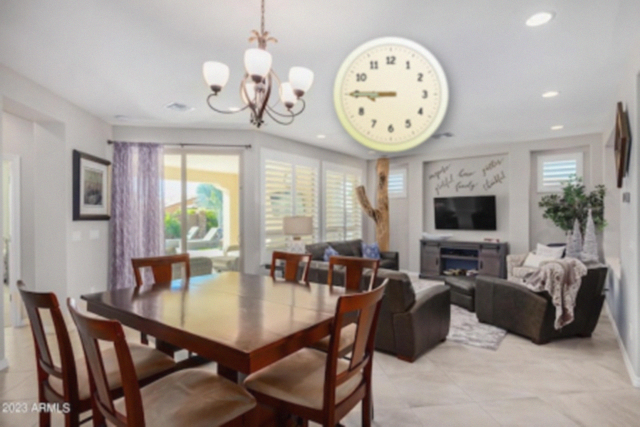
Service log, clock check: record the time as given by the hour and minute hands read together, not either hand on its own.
8:45
